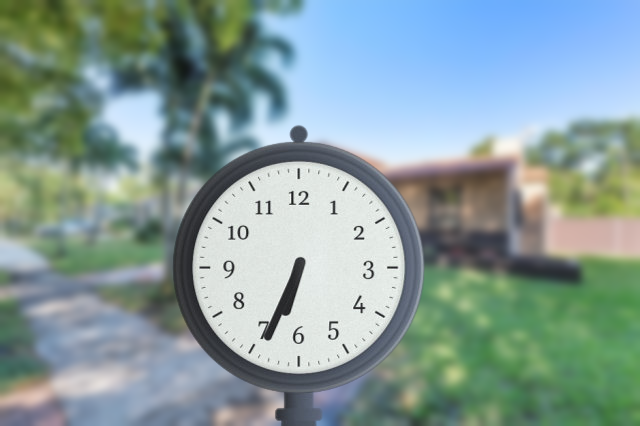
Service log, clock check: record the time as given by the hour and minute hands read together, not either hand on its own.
6:34
